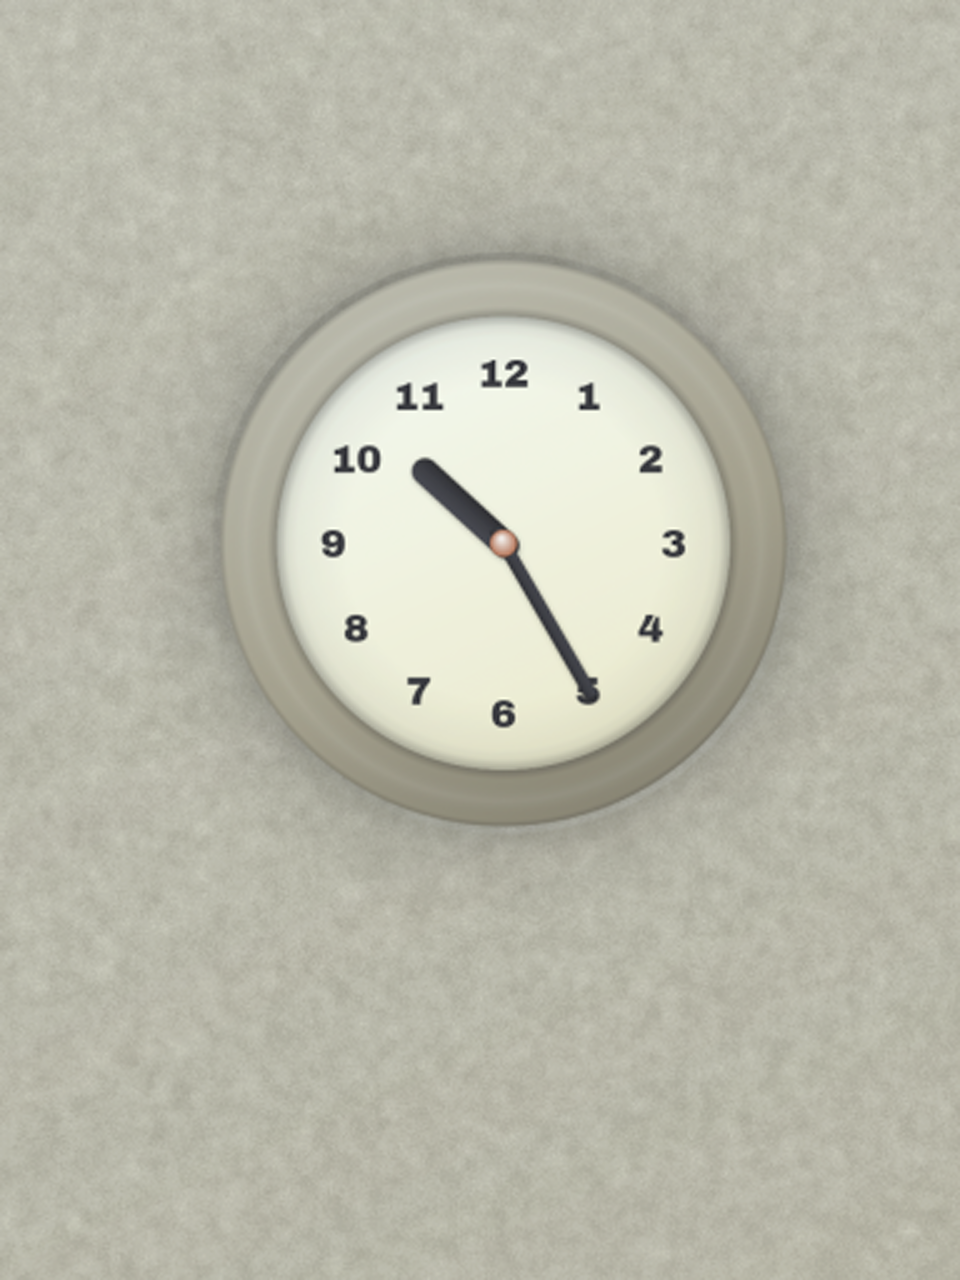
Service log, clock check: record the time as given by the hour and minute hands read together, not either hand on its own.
10:25
